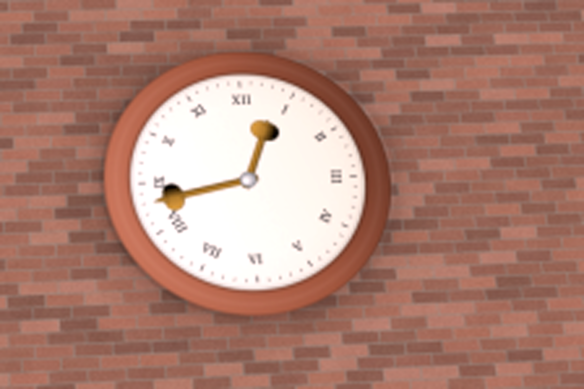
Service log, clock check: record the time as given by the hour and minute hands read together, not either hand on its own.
12:43
